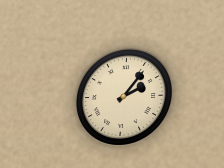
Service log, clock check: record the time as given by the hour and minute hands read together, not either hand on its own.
2:06
